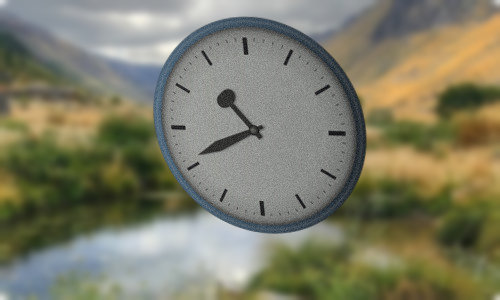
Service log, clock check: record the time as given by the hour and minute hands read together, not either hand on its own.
10:41
